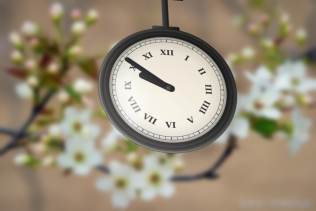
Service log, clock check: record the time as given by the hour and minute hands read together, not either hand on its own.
9:51
